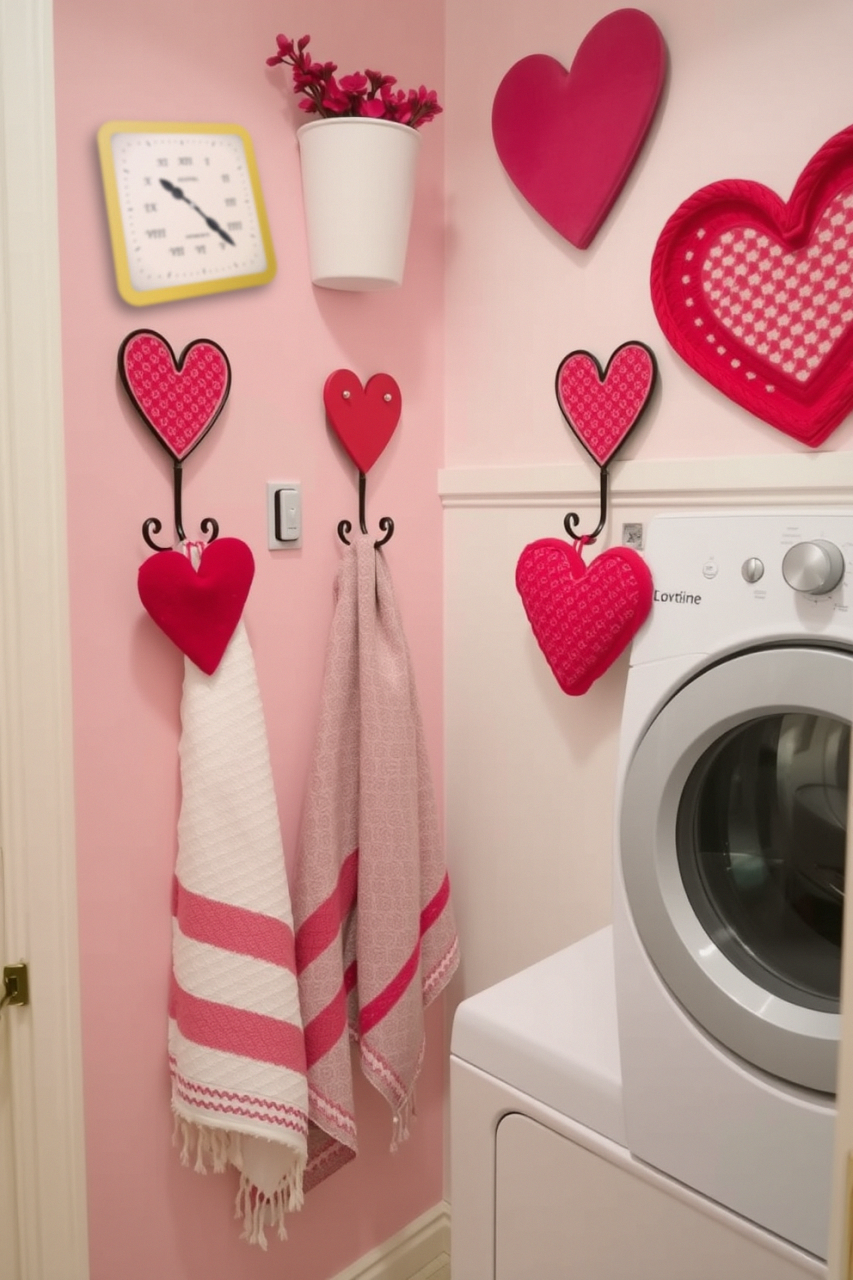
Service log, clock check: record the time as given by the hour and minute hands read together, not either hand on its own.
10:23
